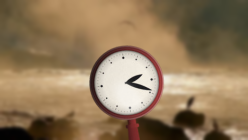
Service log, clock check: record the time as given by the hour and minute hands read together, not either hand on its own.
2:19
